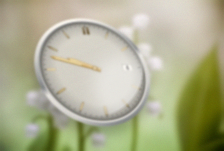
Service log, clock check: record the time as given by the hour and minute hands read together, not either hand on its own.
9:48
